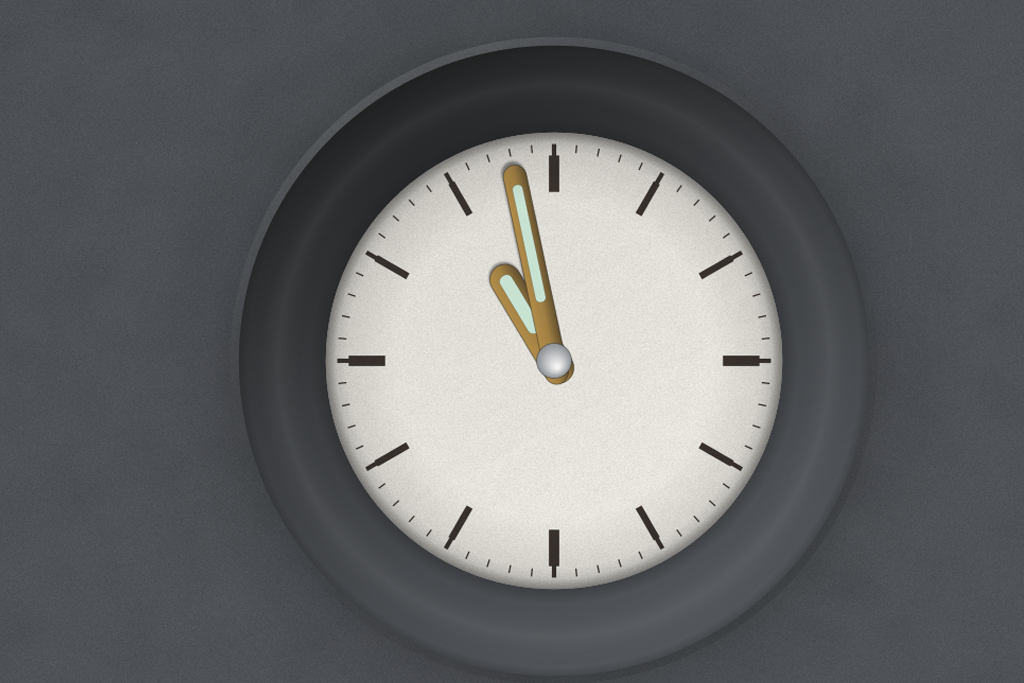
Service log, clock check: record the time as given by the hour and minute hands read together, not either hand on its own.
10:58
